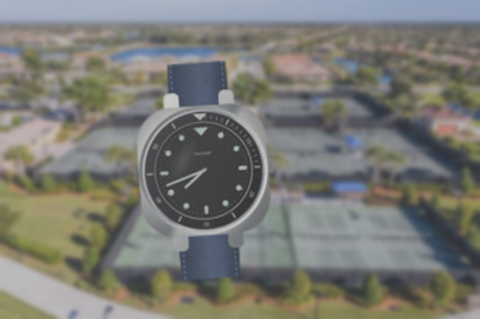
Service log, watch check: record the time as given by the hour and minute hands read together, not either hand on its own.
7:42
